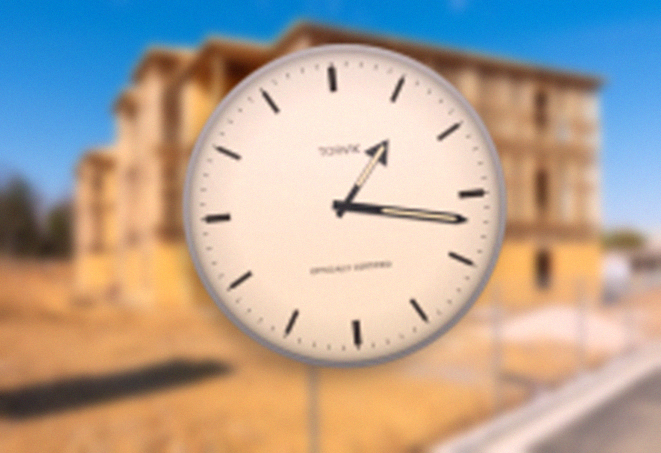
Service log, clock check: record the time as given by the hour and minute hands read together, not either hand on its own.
1:17
